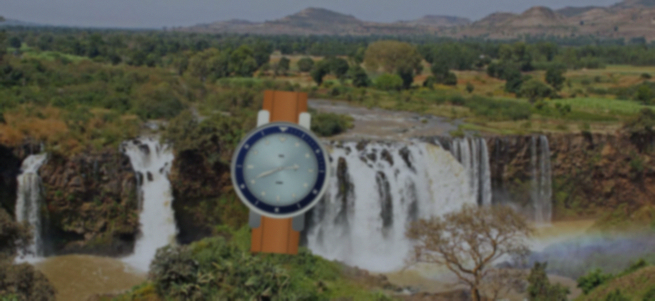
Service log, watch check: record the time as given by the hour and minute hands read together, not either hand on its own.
2:41
